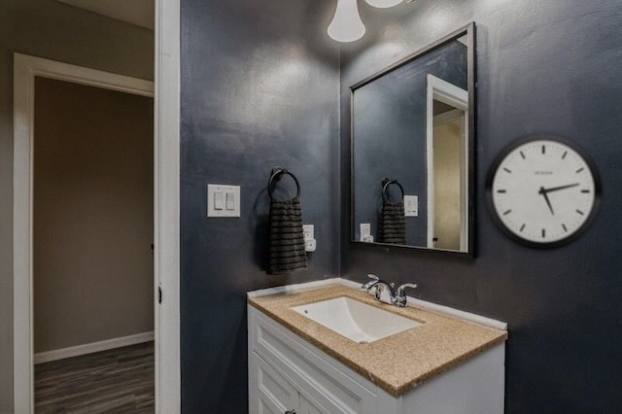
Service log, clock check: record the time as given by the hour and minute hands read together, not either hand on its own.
5:13
